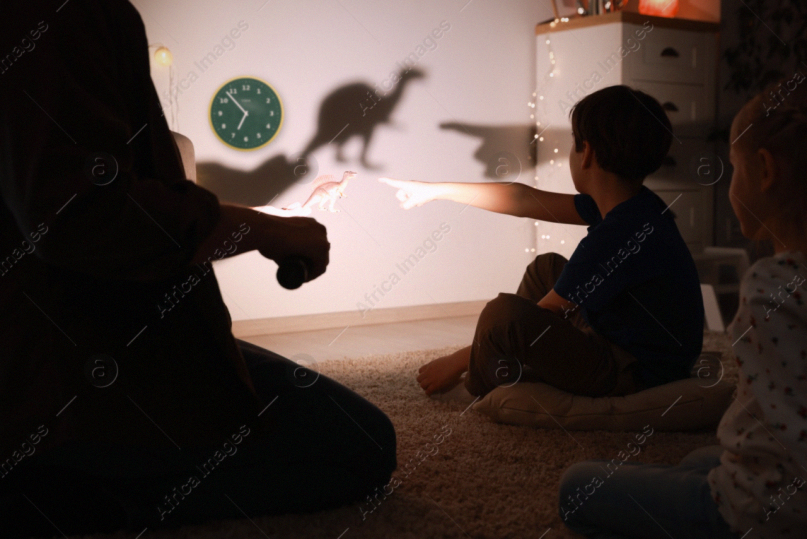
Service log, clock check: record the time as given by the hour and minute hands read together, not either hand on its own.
6:53
